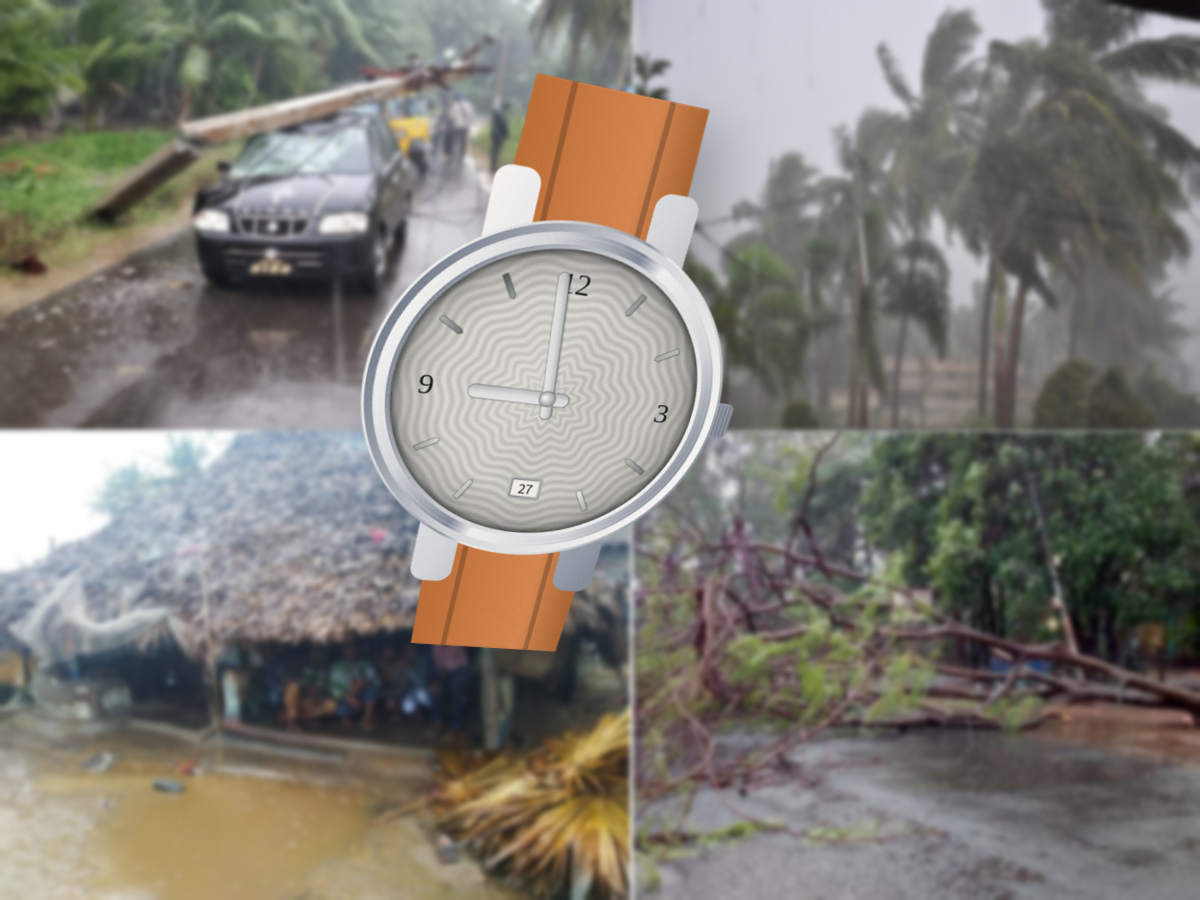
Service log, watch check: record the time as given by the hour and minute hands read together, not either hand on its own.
8:59
